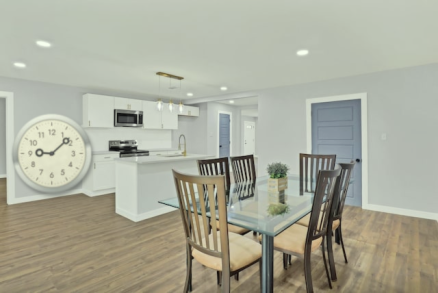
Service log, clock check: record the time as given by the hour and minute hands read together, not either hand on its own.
9:08
